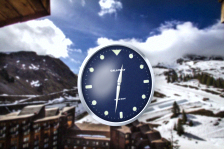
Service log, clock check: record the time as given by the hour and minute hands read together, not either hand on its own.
12:32
